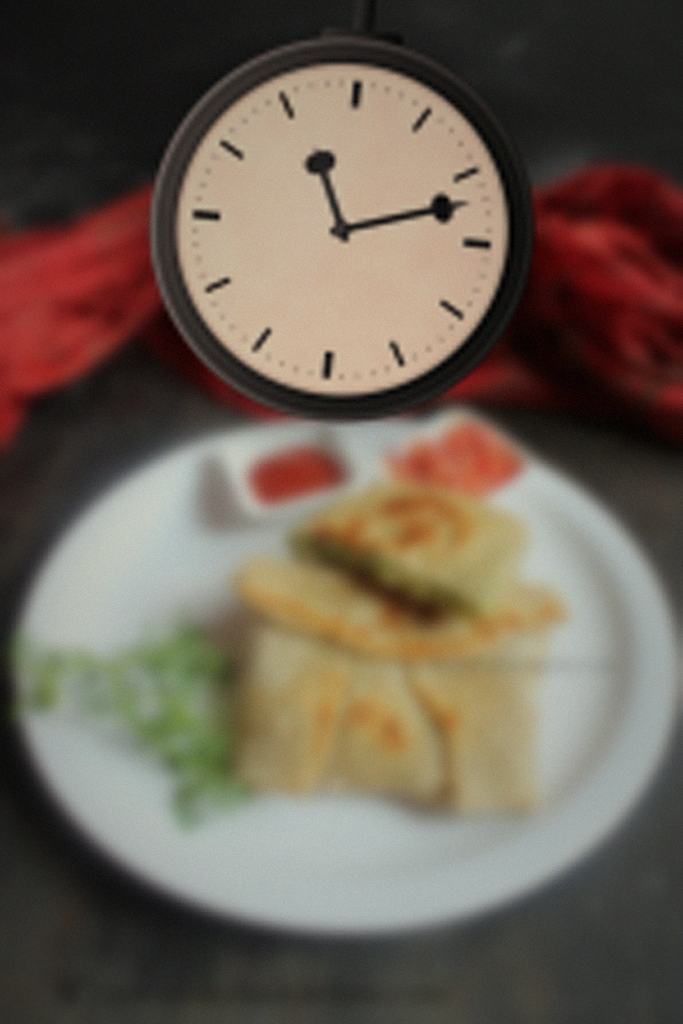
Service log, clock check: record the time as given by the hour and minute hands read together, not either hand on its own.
11:12
